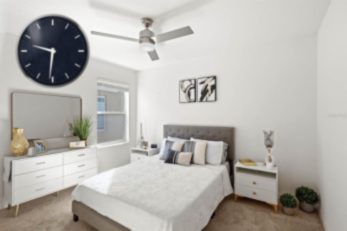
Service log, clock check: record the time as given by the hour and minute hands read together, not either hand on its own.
9:31
